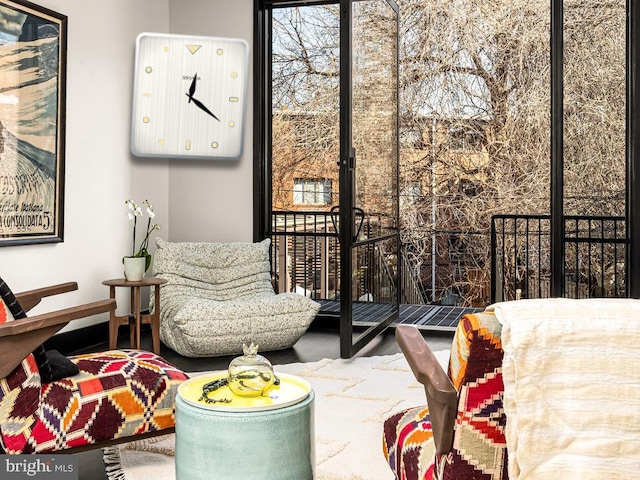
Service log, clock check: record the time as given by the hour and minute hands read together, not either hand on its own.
12:21
